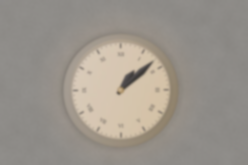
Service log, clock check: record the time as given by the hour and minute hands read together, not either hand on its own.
1:08
